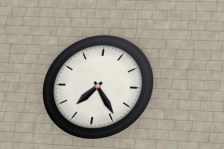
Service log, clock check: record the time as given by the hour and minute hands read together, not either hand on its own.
7:24
